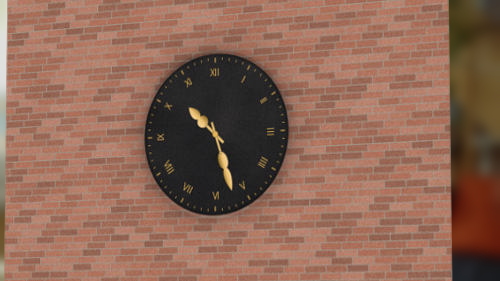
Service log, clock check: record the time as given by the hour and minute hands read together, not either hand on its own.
10:27
